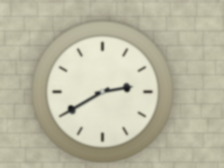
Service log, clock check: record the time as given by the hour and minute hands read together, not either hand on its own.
2:40
